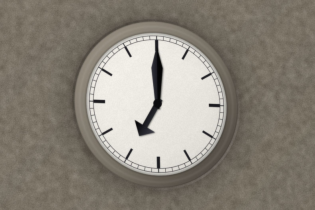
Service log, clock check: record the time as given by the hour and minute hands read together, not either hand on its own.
7:00
